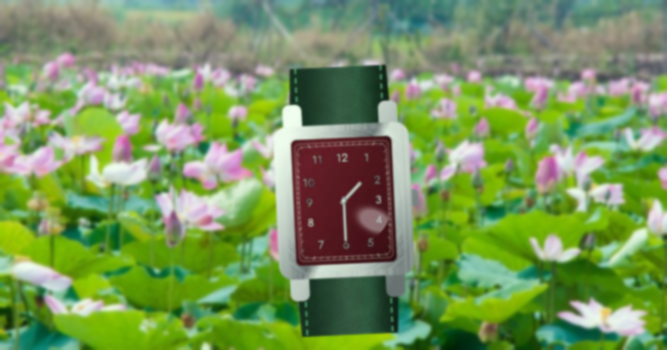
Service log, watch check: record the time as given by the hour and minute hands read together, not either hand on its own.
1:30
